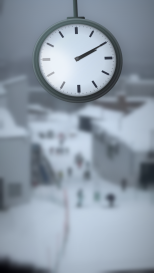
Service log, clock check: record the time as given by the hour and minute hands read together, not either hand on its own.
2:10
